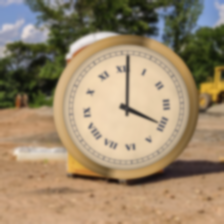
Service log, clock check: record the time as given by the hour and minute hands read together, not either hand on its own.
4:01
